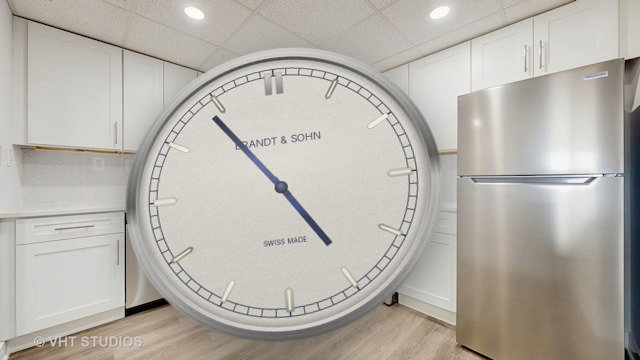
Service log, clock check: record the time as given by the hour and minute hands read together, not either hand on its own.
4:54
